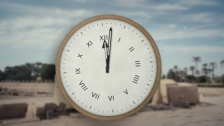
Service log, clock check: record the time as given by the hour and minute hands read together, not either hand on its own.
12:02
